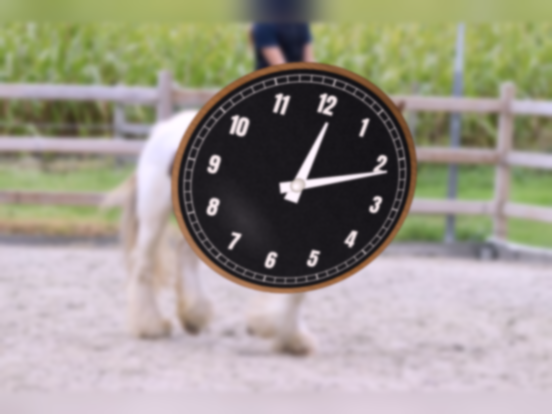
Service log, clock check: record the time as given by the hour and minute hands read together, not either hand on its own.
12:11
